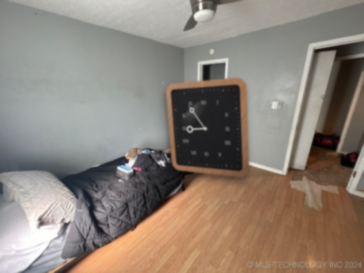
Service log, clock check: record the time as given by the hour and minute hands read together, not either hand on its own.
8:54
